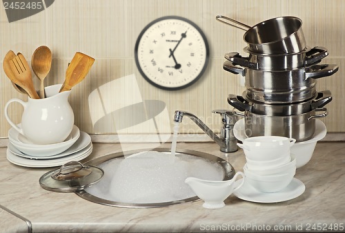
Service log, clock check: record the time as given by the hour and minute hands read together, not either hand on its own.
5:05
